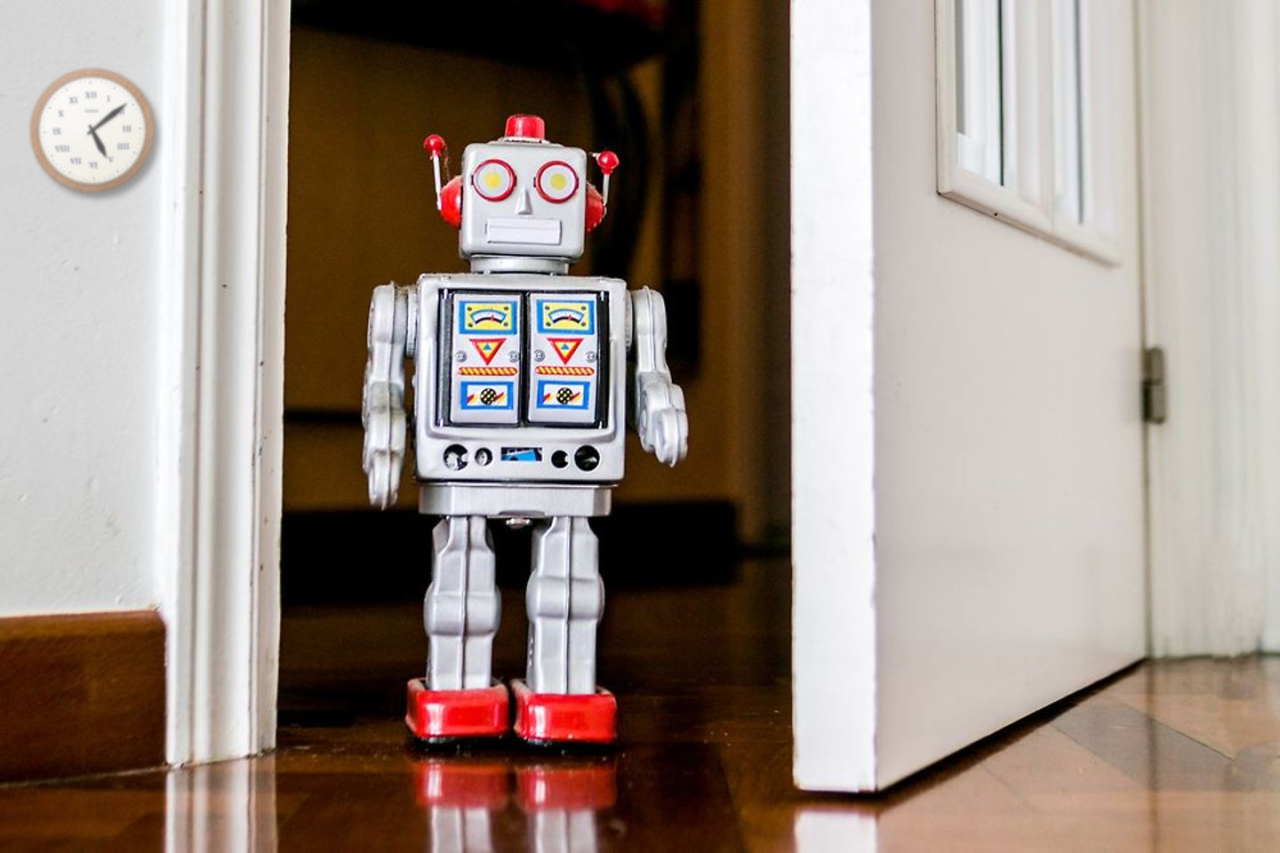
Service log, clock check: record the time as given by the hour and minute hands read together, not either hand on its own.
5:09
